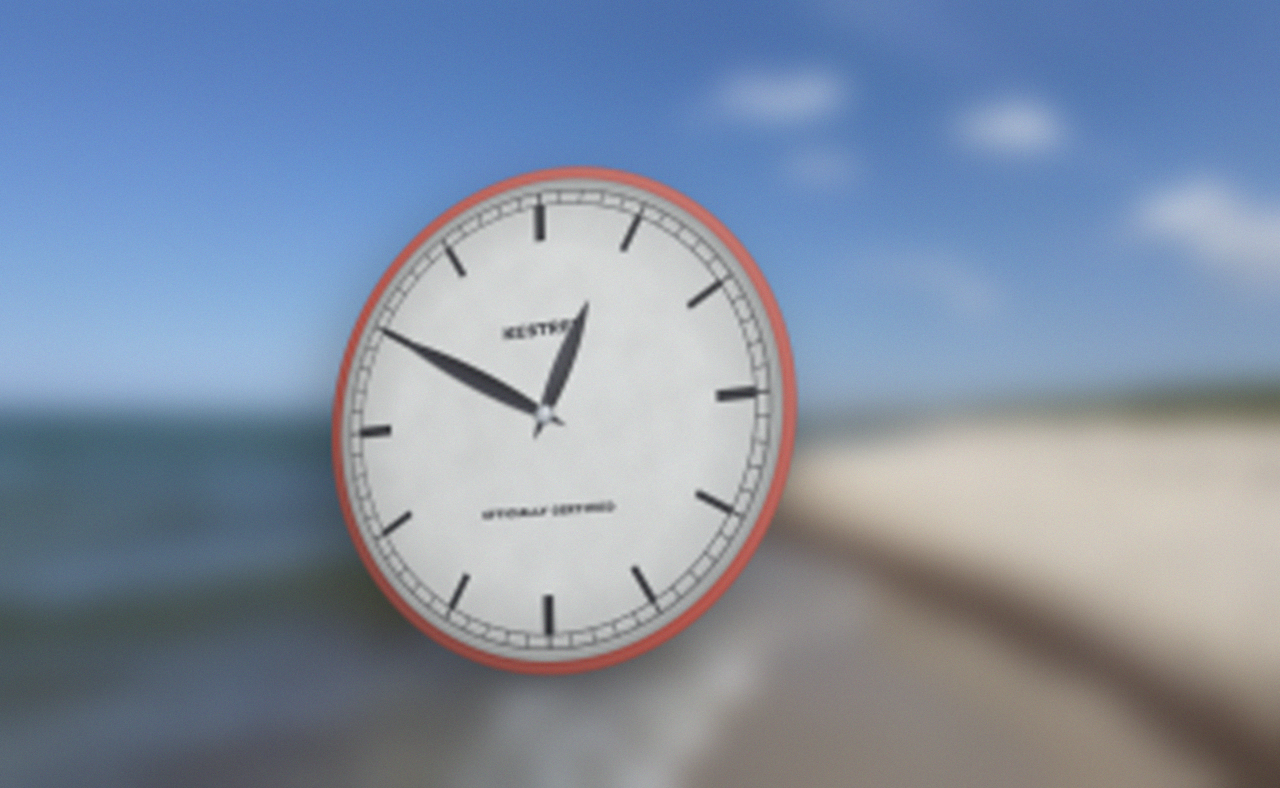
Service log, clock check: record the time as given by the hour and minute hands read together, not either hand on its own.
12:50
